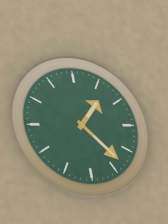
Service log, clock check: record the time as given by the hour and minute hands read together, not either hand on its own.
1:23
